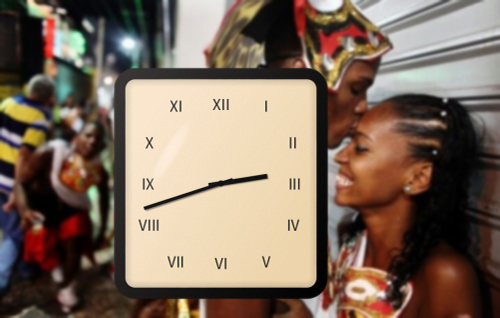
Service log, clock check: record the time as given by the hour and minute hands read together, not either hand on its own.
2:42
